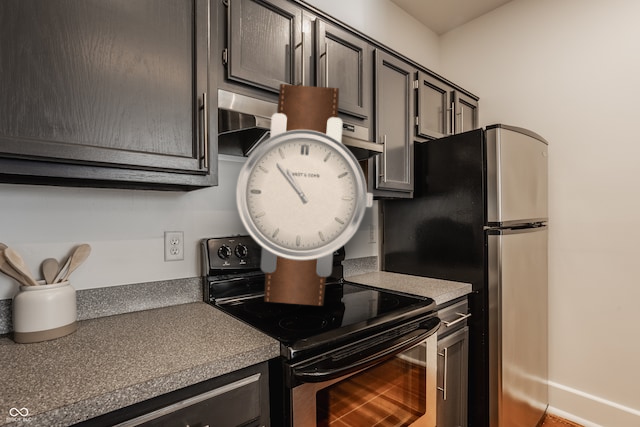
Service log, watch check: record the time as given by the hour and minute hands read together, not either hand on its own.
10:53
